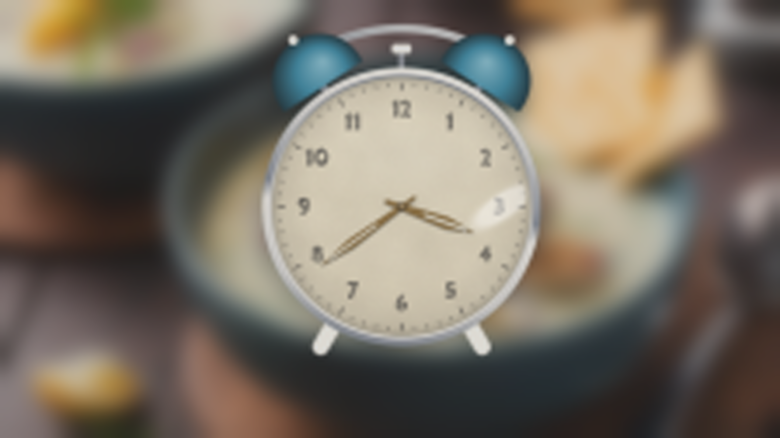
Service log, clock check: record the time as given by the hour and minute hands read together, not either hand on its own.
3:39
